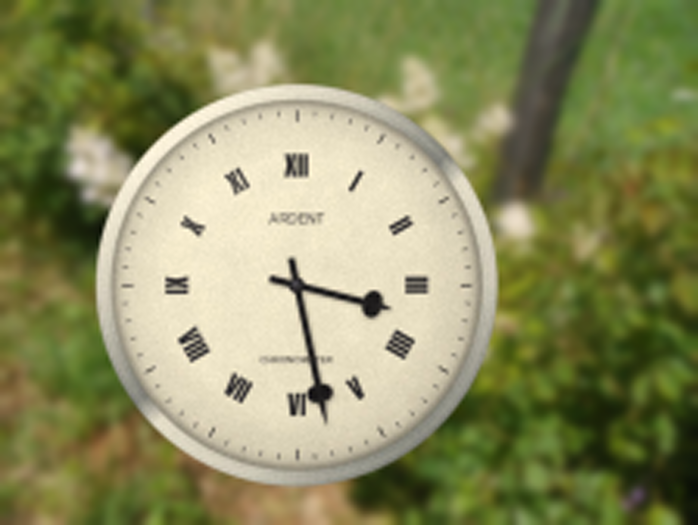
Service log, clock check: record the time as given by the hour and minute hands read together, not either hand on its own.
3:28
